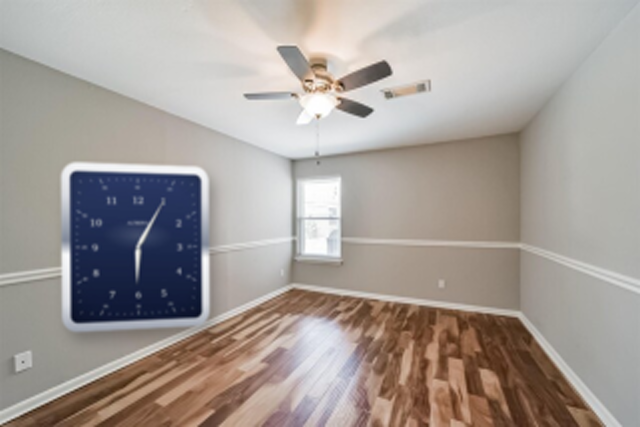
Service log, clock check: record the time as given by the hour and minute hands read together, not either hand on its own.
6:05
